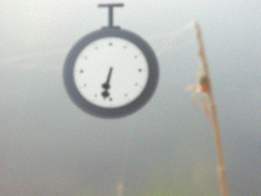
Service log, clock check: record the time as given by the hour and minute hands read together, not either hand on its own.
6:32
